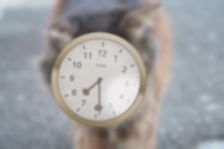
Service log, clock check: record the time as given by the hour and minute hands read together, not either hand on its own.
7:29
